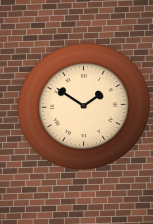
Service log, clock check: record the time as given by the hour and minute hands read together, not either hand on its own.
1:51
